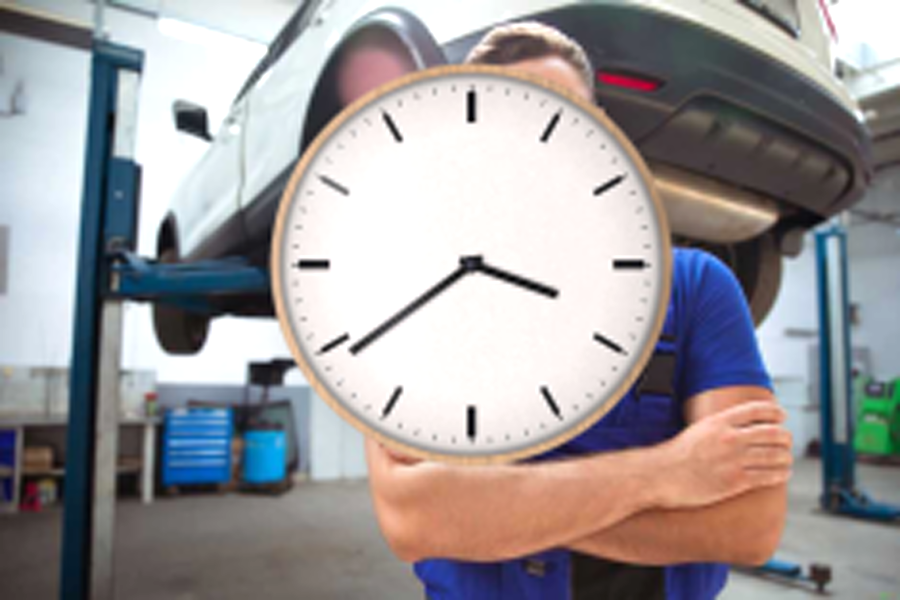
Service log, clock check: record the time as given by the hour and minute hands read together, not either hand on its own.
3:39
